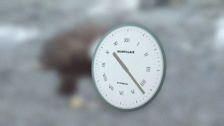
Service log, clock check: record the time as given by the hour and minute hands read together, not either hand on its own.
10:22
